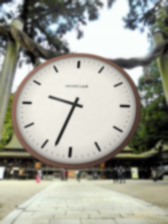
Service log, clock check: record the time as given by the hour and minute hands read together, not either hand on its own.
9:33
